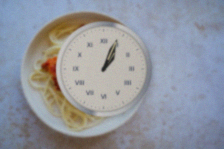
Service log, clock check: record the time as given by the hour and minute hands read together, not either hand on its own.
1:04
